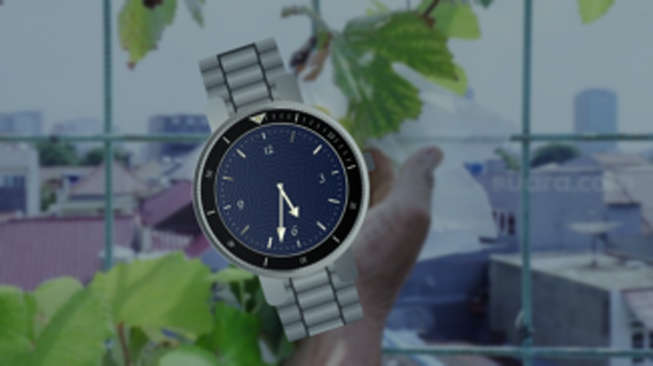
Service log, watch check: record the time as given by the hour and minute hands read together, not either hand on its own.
5:33
